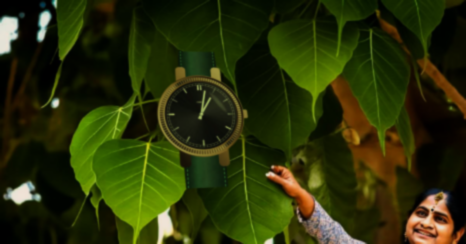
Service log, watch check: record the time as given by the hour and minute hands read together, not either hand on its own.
1:02
